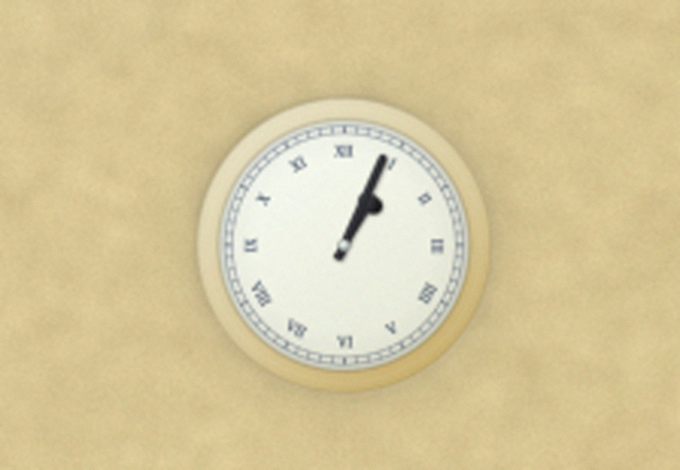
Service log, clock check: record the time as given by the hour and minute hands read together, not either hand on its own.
1:04
